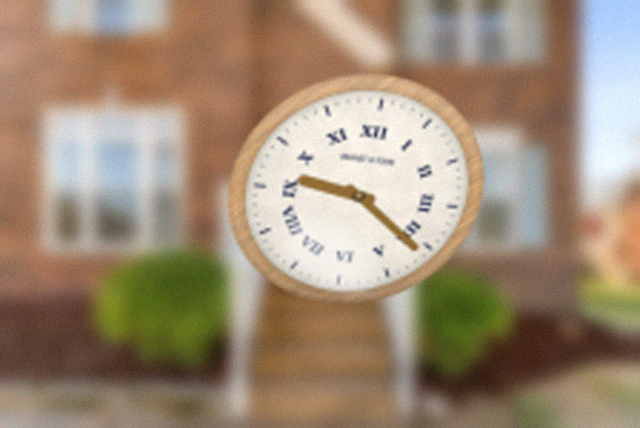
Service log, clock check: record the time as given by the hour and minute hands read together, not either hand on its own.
9:21
